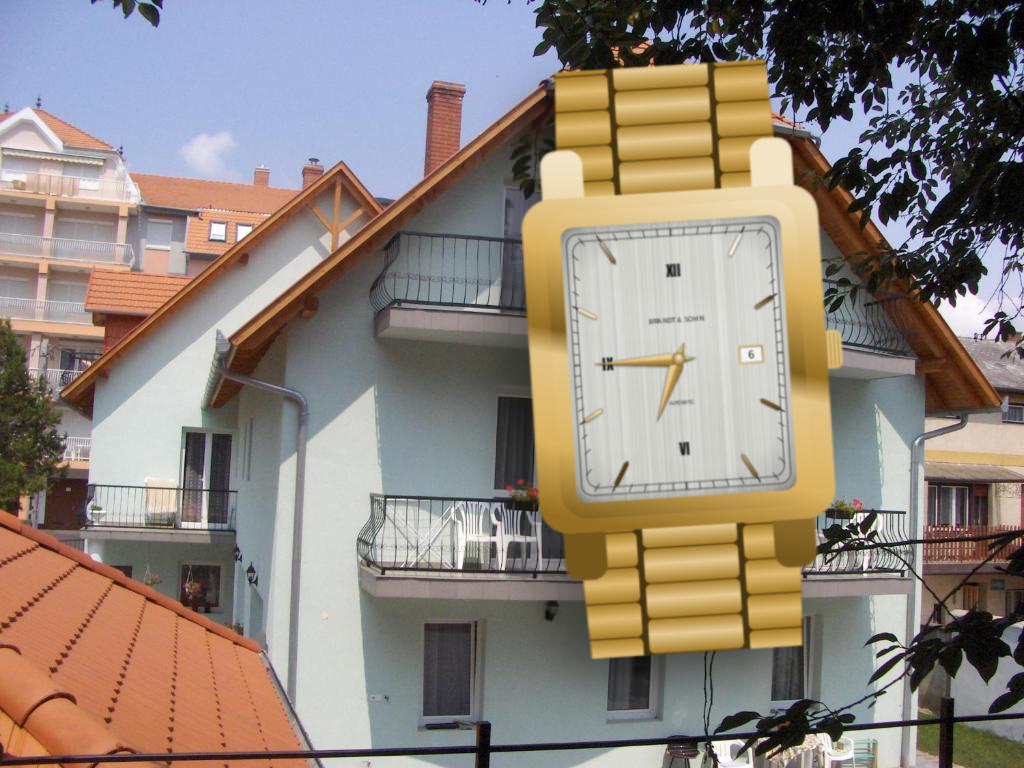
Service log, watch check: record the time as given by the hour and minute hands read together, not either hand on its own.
6:45
